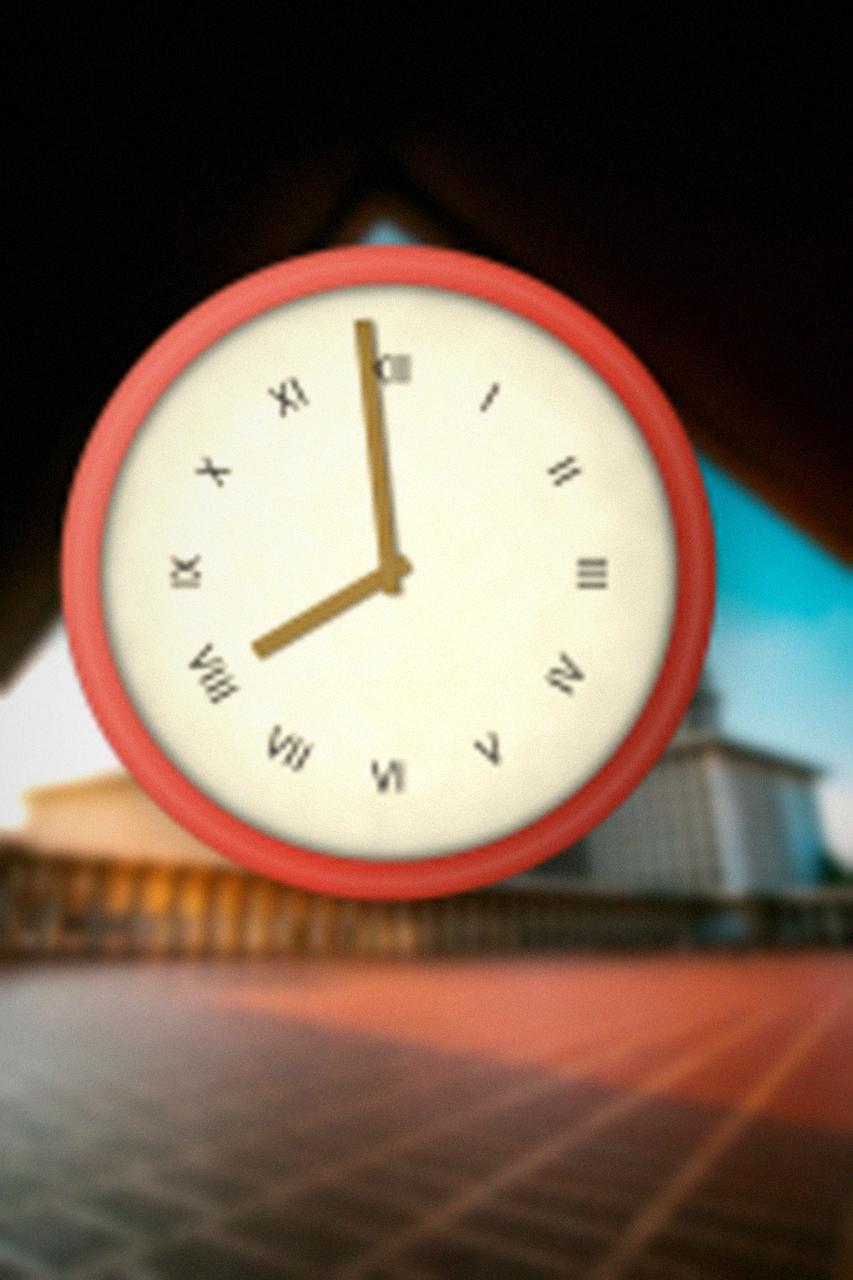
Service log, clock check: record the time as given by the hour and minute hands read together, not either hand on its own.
7:59
